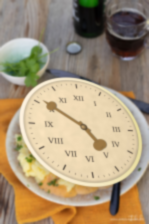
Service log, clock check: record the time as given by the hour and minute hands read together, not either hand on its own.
4:51
